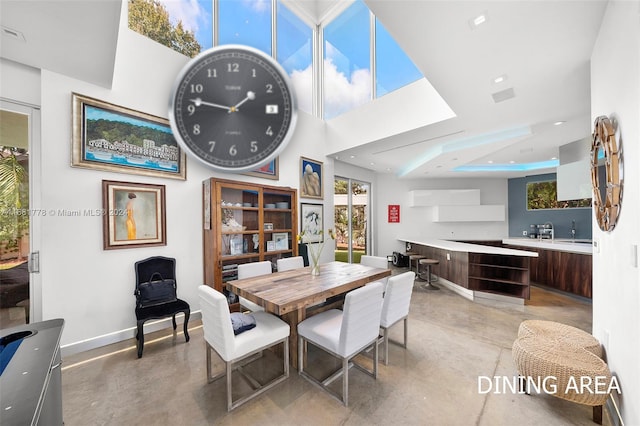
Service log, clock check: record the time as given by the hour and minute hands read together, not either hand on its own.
1:47
